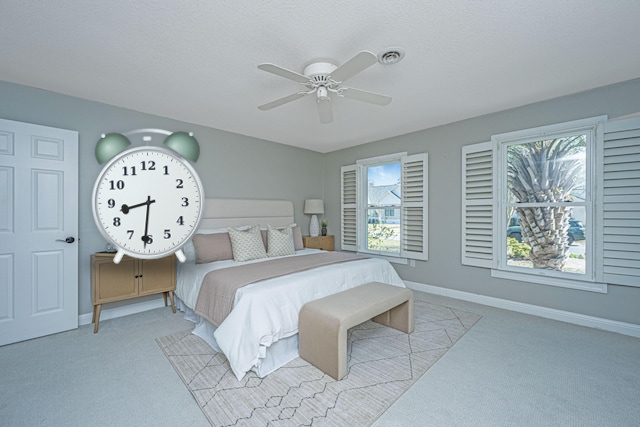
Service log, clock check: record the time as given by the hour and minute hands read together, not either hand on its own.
8:31
